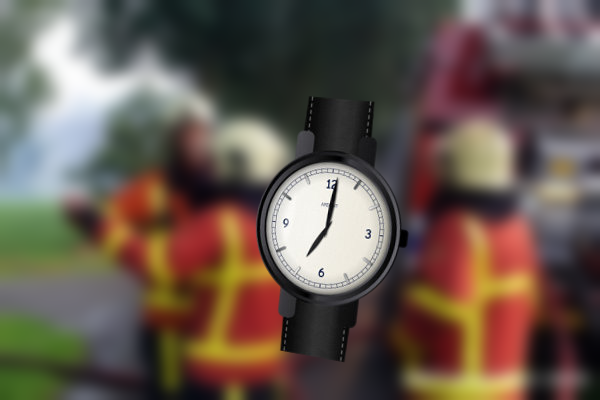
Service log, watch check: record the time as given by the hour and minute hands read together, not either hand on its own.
7:01
